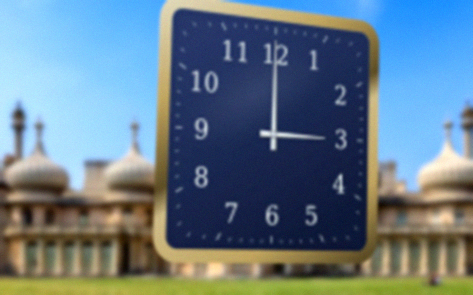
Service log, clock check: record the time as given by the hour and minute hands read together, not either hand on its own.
3:00
